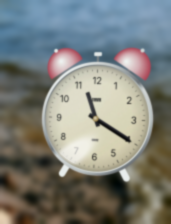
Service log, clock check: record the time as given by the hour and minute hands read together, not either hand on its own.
11:20
